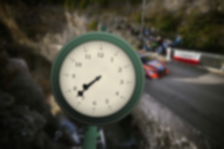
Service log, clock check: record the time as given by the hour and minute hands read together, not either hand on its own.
7:37
